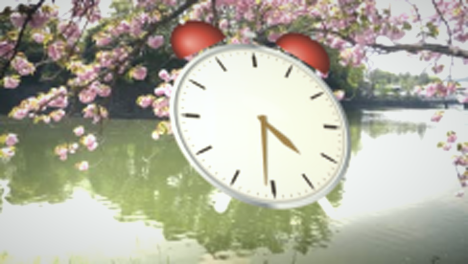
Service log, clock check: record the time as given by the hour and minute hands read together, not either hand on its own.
4:31
